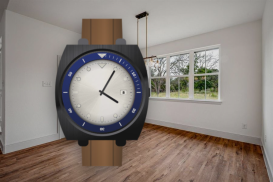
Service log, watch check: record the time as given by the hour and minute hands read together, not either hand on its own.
4:05
